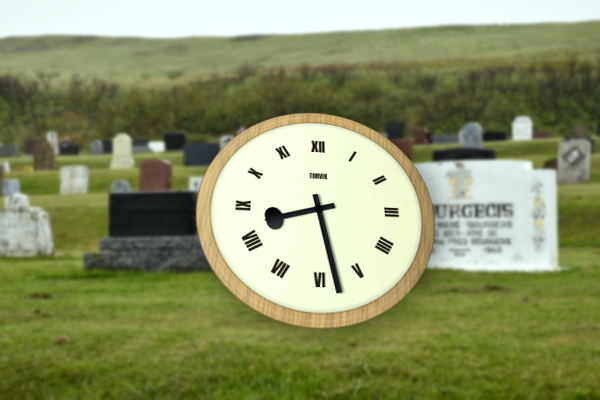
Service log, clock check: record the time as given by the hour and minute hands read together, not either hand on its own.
8:28
